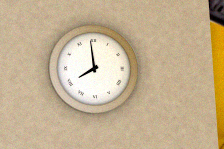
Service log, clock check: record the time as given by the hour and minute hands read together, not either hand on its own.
7:59
